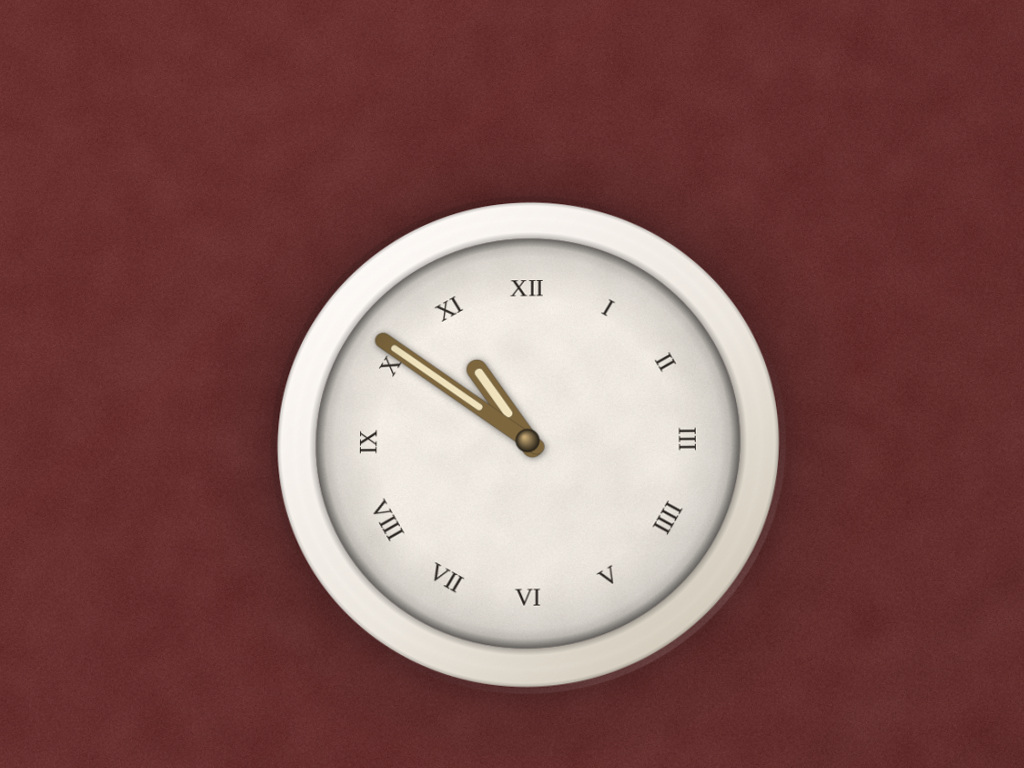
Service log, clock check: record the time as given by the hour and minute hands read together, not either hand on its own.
10:51
